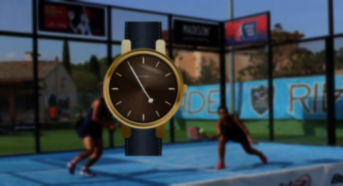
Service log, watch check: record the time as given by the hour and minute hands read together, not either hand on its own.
4:55
